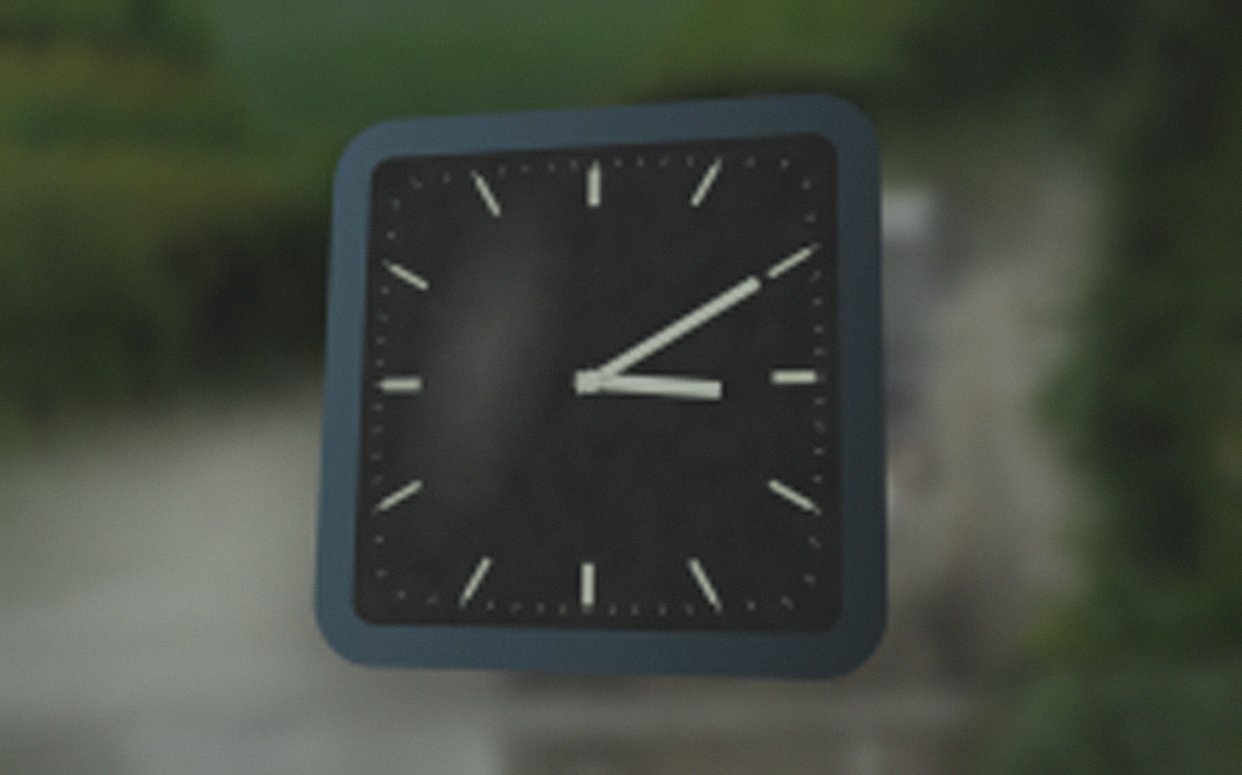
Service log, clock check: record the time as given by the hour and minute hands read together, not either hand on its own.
3:10
